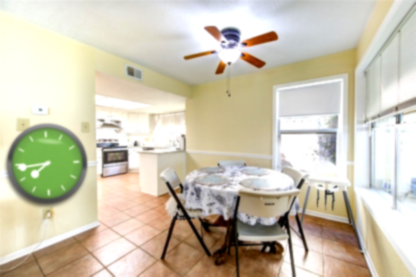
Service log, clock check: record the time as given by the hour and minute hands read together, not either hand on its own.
7:44
